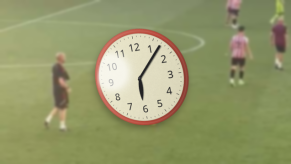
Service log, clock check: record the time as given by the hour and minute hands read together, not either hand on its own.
6:07
